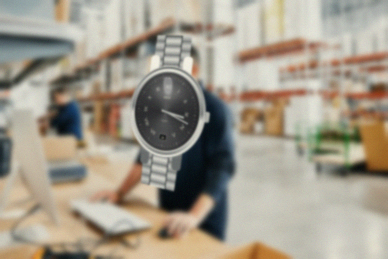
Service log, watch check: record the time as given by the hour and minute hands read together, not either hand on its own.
3:18
